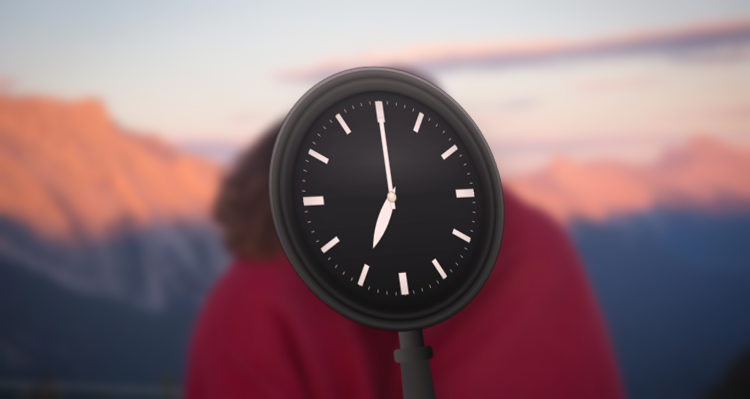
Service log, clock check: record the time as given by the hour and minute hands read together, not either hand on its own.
7:00
